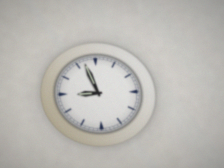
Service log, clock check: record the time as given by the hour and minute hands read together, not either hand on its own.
8:57
